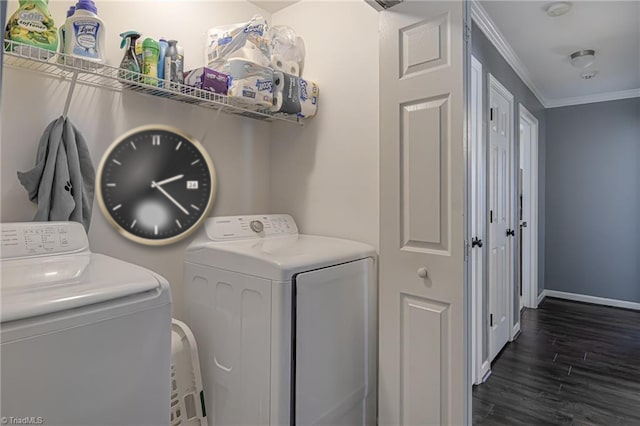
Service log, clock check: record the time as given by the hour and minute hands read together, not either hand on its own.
2:22
